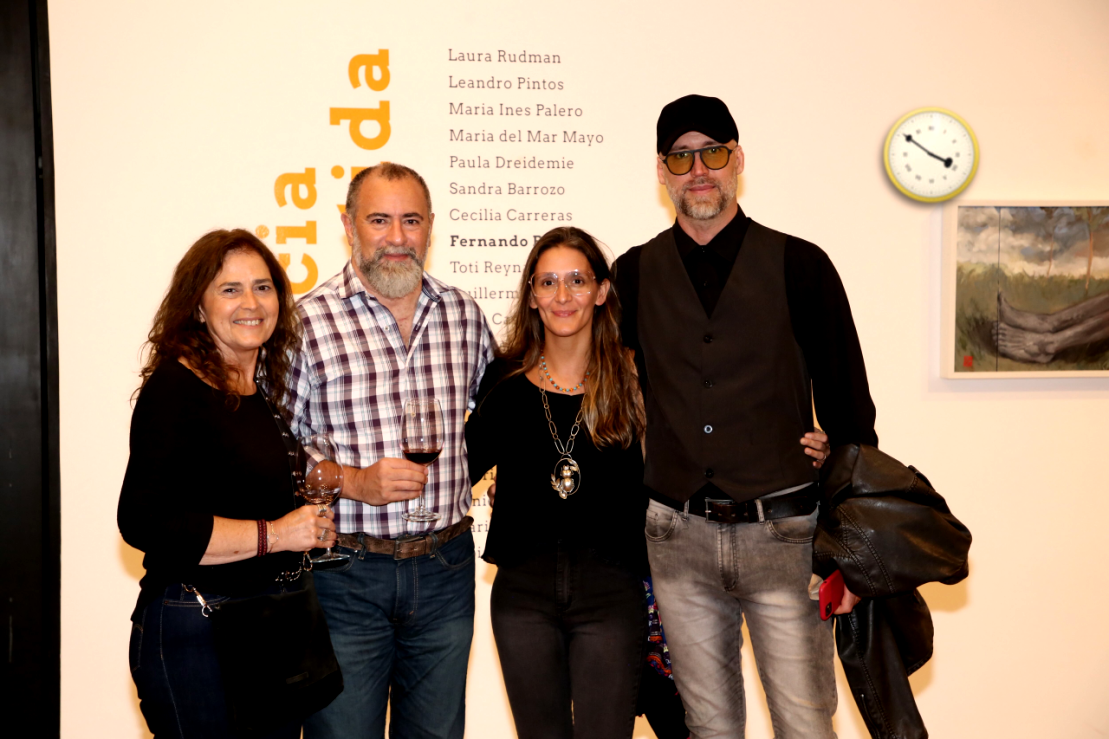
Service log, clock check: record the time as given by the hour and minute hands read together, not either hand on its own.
3:51
